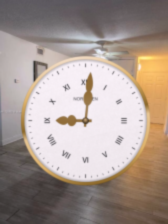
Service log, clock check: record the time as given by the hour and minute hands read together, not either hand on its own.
9:01
